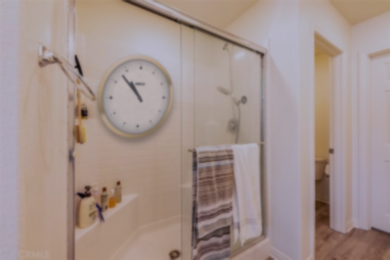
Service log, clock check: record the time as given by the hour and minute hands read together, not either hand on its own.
10:53
